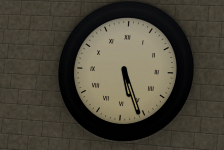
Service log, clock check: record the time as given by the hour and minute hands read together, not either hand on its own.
5:26
